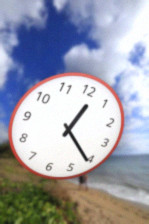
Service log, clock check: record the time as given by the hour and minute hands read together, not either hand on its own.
12:21
